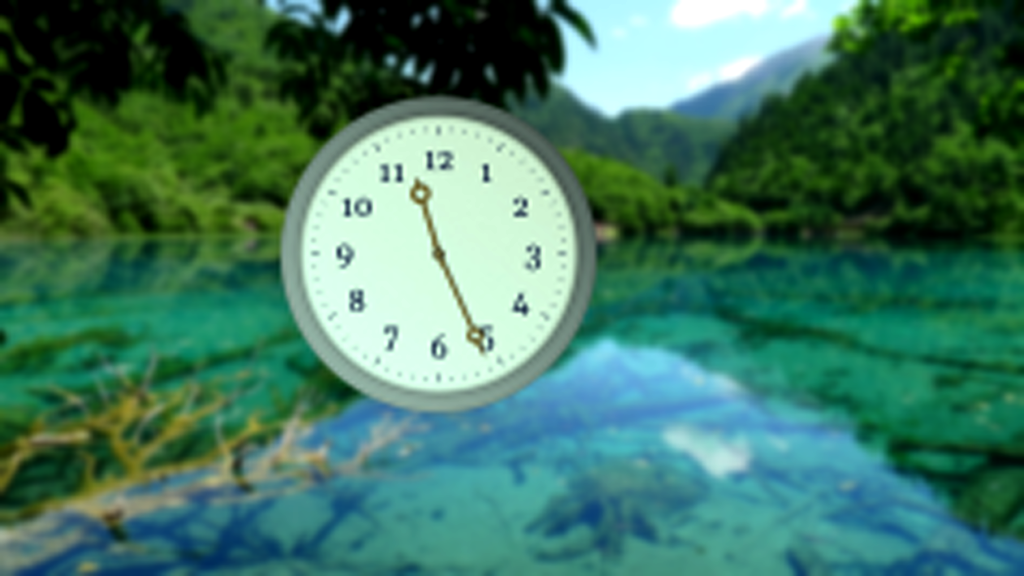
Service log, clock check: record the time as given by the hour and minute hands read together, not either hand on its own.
11:26
